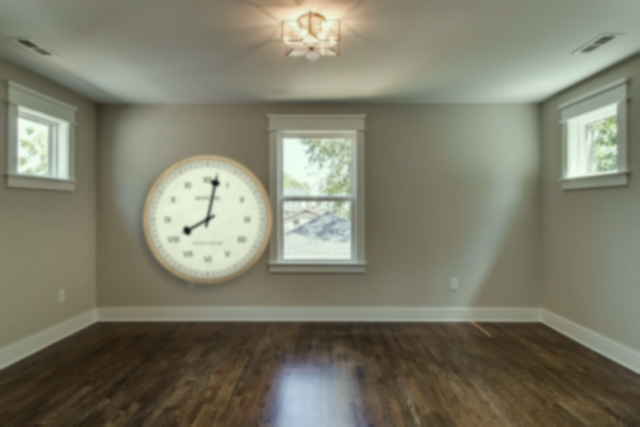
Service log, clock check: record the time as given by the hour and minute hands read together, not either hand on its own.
8:02
